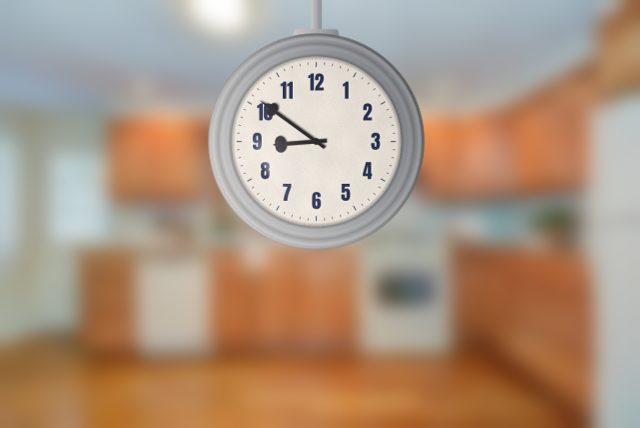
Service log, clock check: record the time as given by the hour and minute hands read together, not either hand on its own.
8:51
